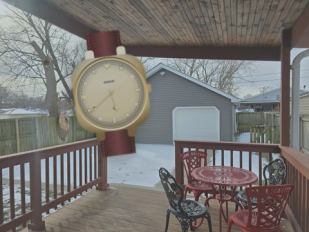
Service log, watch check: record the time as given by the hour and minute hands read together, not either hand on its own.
5:39
